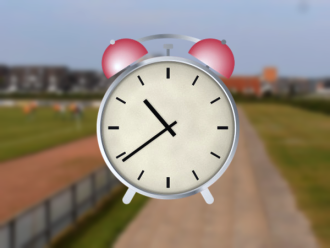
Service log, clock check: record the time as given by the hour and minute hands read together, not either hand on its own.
10:39
